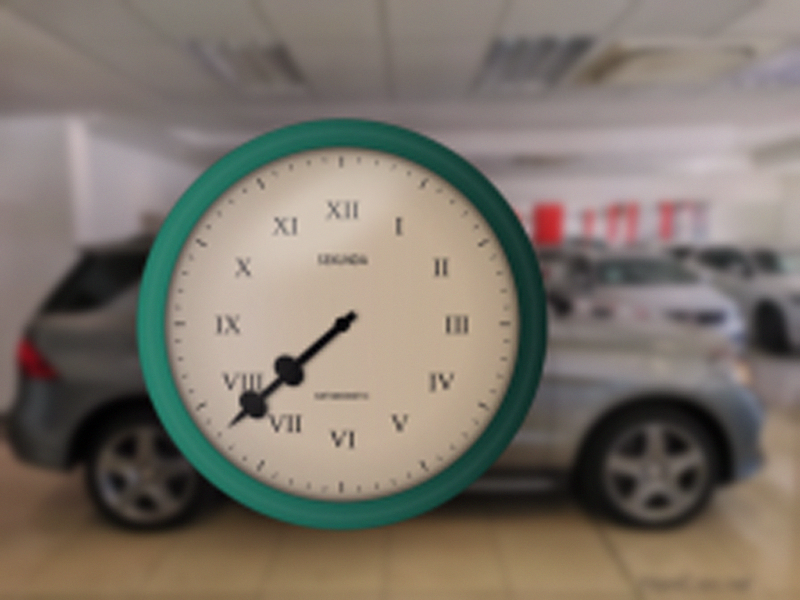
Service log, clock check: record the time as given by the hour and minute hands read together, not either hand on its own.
7:38
